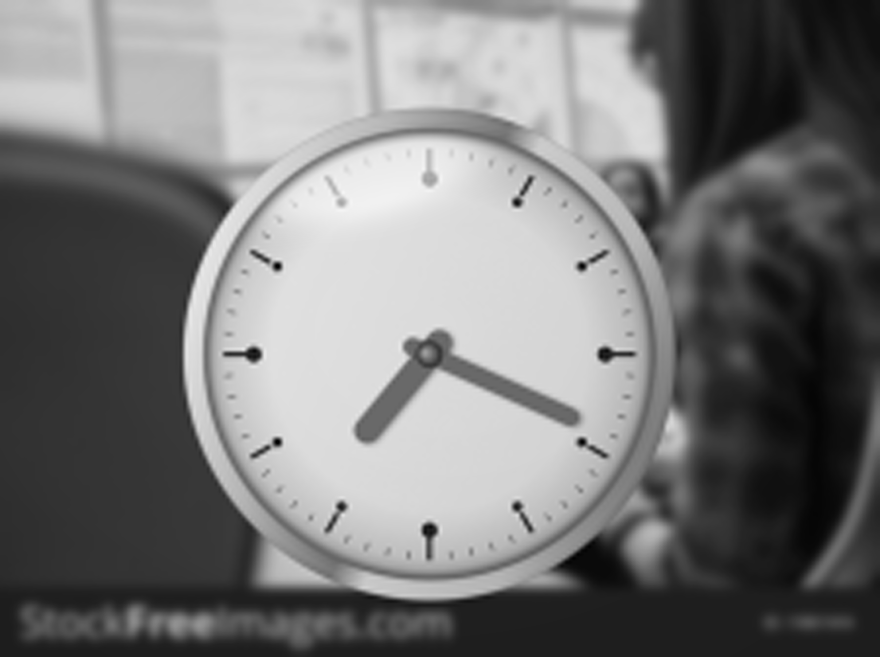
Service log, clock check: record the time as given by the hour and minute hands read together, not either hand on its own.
7:19
